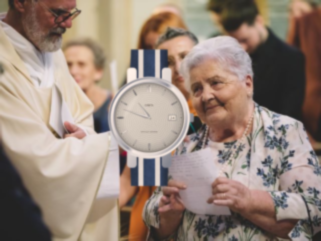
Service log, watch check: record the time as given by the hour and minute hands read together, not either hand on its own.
10:48
